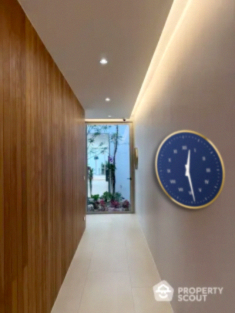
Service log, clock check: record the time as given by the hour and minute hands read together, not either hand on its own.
12:29
